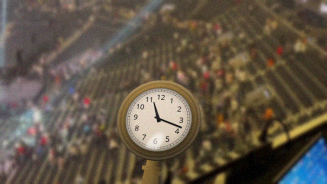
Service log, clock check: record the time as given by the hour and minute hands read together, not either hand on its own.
11:18
